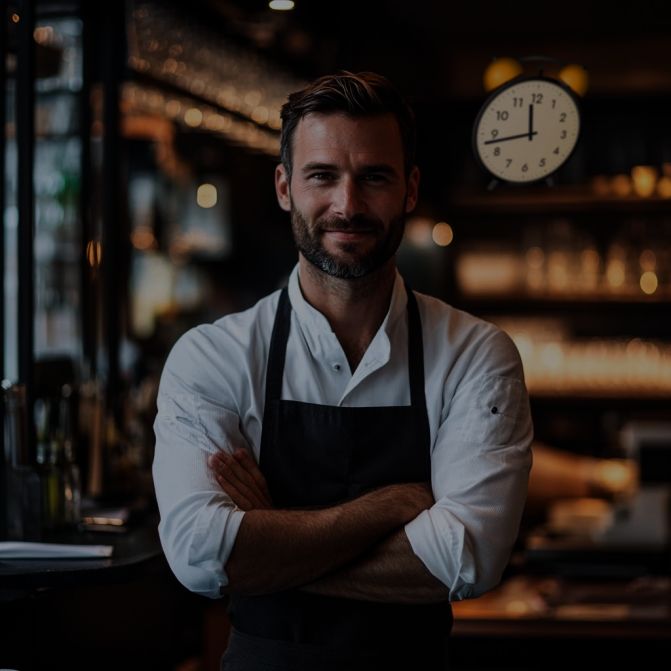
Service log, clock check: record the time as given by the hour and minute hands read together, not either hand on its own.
11:43
